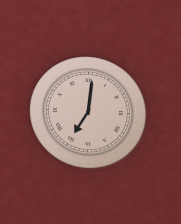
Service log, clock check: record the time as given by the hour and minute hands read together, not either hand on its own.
7:01
